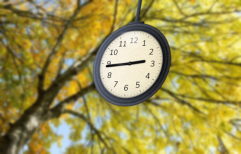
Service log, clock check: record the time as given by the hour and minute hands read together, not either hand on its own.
2:44
